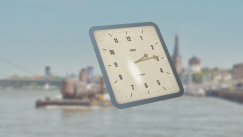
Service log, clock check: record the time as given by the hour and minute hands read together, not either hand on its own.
2:14
